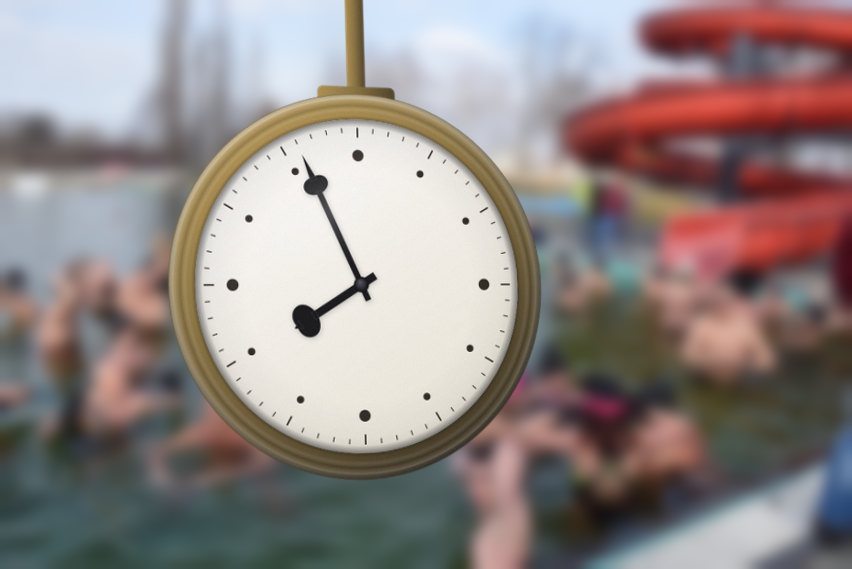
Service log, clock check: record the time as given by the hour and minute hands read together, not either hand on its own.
7:56
